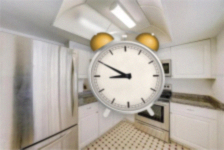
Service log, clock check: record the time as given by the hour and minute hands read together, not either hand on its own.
8:50
